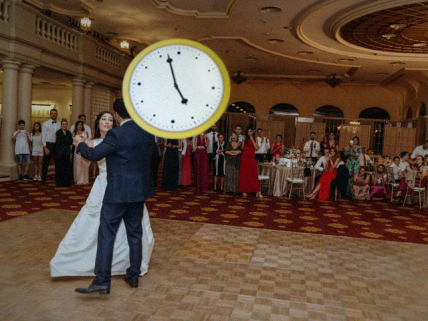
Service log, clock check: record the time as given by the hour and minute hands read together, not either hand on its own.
4:57
